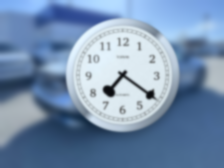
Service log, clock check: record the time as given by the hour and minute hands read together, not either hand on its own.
7:21
